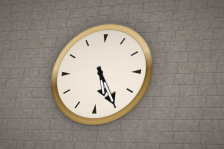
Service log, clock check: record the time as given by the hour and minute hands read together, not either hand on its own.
5:25
